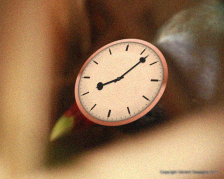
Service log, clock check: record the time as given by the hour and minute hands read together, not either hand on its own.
8:07
